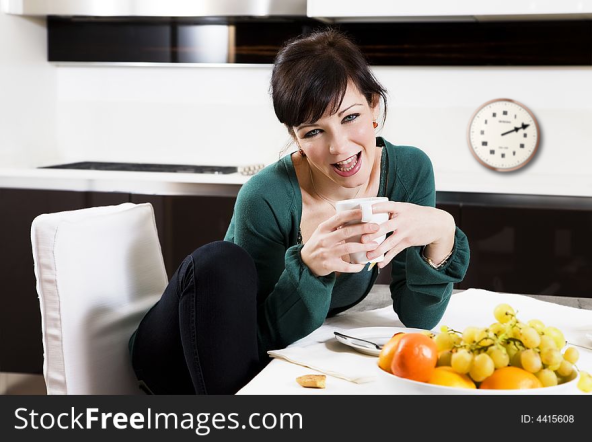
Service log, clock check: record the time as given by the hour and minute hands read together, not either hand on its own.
2:11
